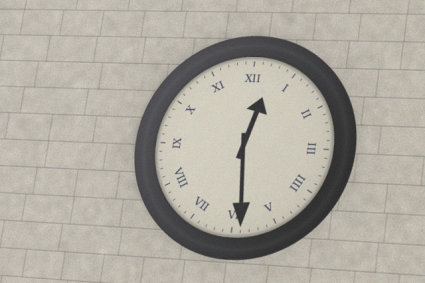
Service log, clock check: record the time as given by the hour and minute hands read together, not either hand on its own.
12:29
